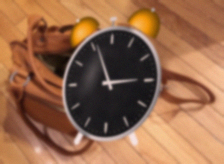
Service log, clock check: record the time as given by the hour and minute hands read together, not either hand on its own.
2:56
